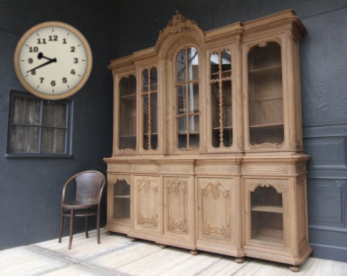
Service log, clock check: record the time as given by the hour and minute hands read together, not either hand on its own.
9:41
